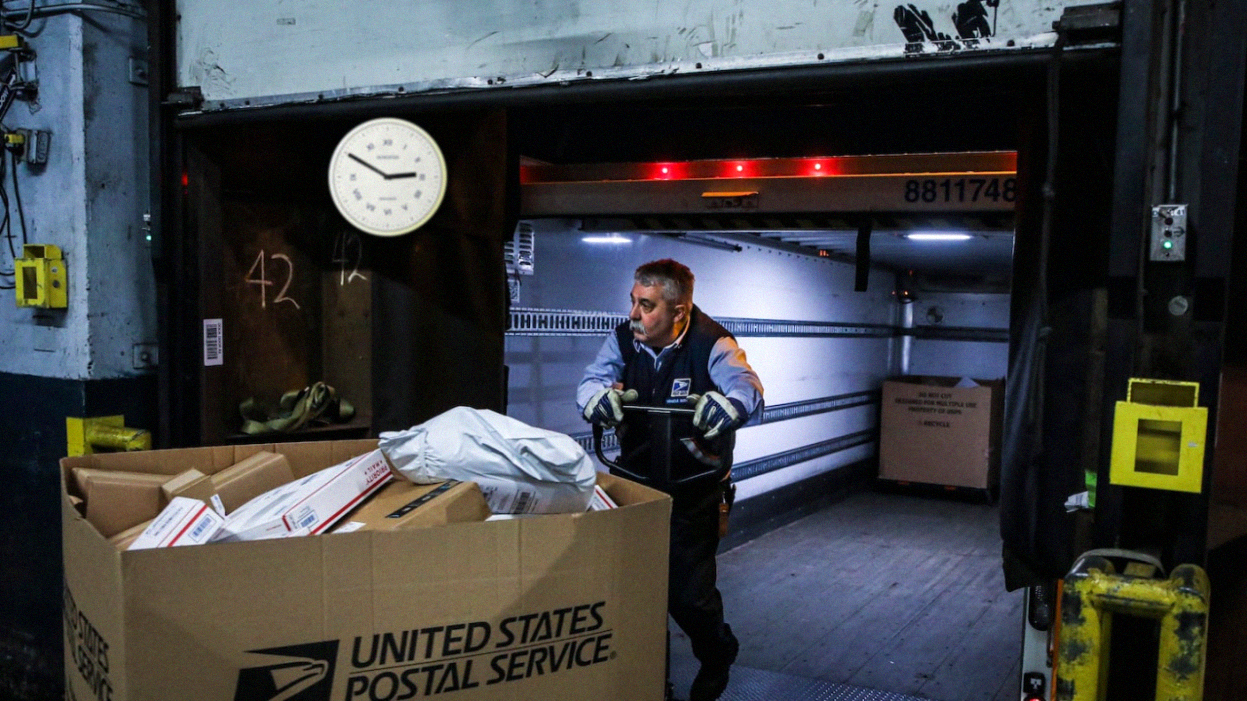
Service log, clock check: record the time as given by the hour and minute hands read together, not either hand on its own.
2:50
